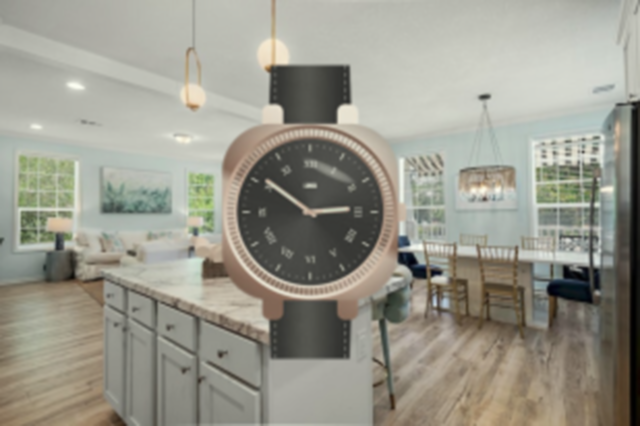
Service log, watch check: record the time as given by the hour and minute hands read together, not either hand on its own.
2:51
